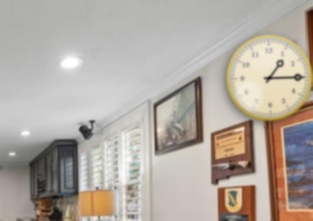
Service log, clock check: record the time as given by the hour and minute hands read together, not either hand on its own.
1:15
